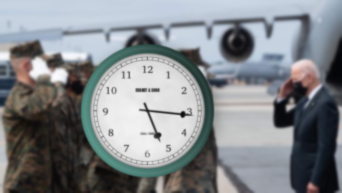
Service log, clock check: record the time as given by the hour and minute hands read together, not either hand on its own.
5:16
